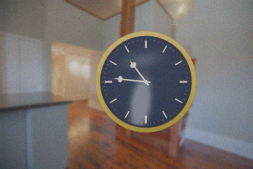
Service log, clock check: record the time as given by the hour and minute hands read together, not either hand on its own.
10:46
